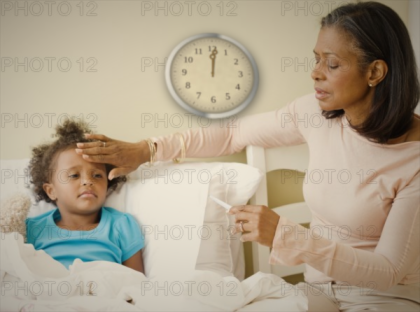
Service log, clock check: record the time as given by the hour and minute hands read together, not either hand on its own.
12:01
